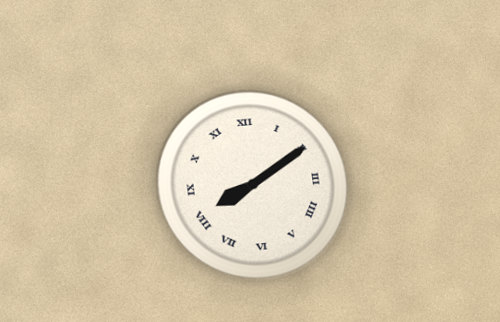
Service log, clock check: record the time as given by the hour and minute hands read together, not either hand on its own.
8:10
